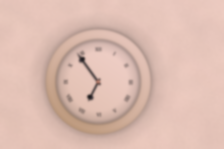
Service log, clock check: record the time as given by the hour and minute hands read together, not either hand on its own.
6:54
